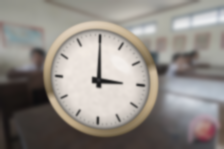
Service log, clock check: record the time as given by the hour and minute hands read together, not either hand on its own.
3:00
